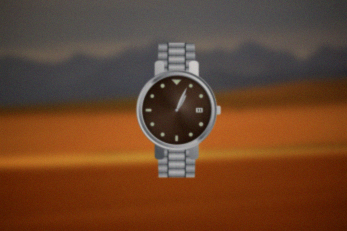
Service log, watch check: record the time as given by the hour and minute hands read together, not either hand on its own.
1:04
